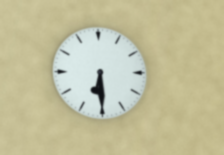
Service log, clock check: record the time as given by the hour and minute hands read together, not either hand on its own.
6:30
